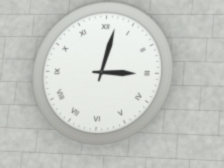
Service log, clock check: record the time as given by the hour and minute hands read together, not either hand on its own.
3:02
